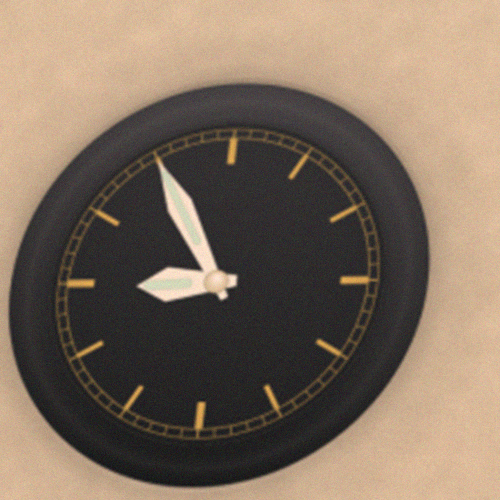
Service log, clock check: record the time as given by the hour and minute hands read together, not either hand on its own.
8:55
